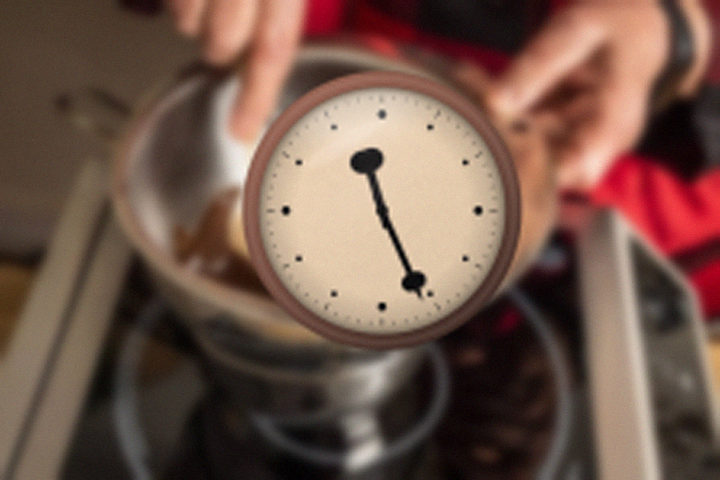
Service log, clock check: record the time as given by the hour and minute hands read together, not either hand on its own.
11:26
